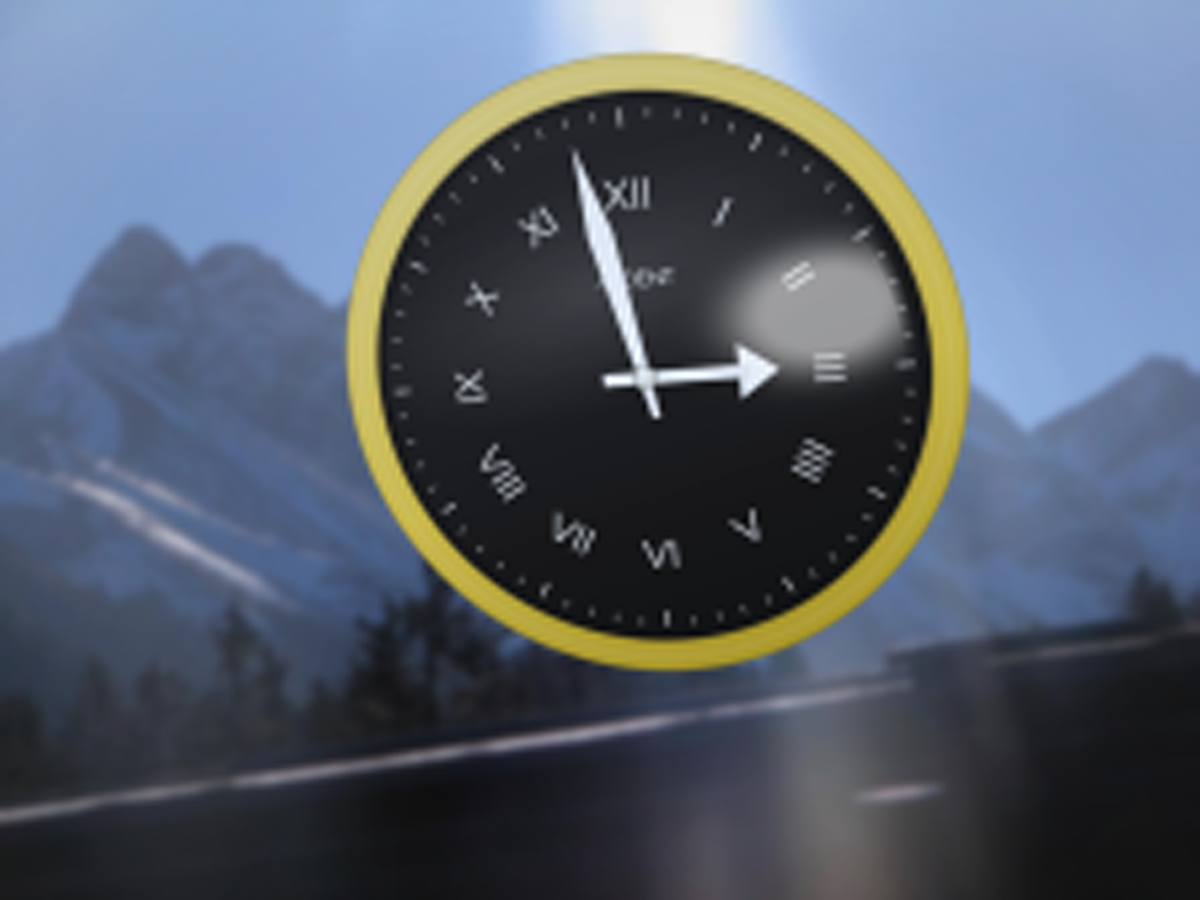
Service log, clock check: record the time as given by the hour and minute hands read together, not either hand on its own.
2:58
